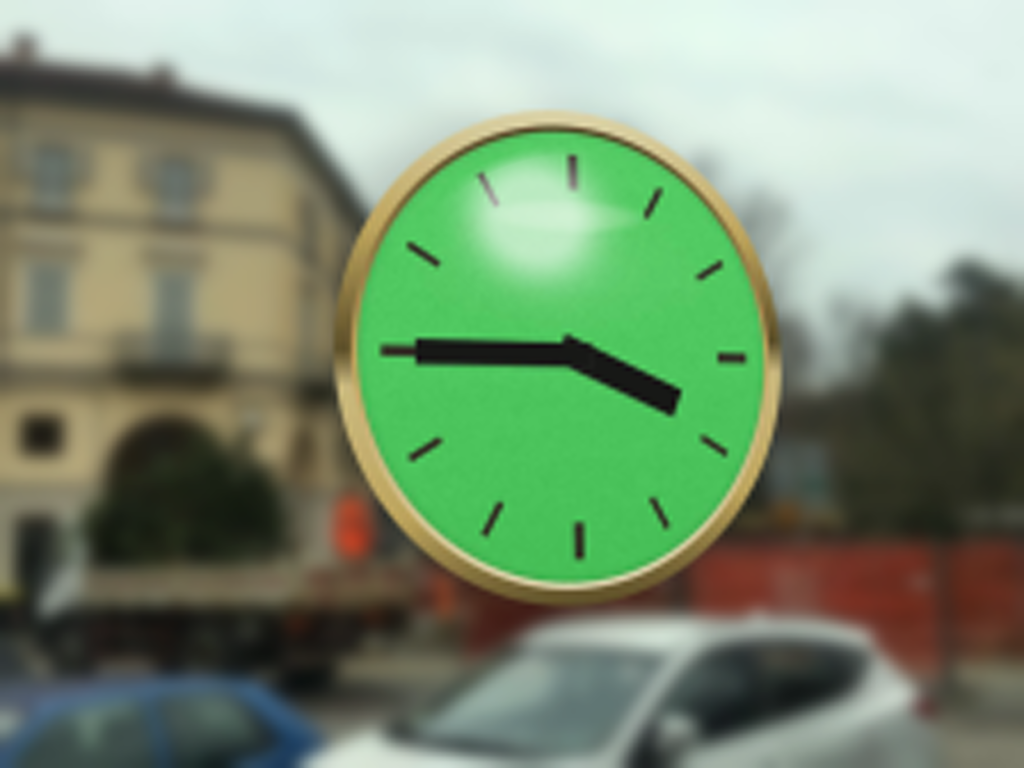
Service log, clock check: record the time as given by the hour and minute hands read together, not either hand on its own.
3:45
